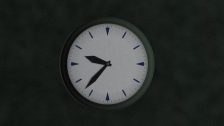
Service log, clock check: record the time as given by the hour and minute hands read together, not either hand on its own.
9:37
